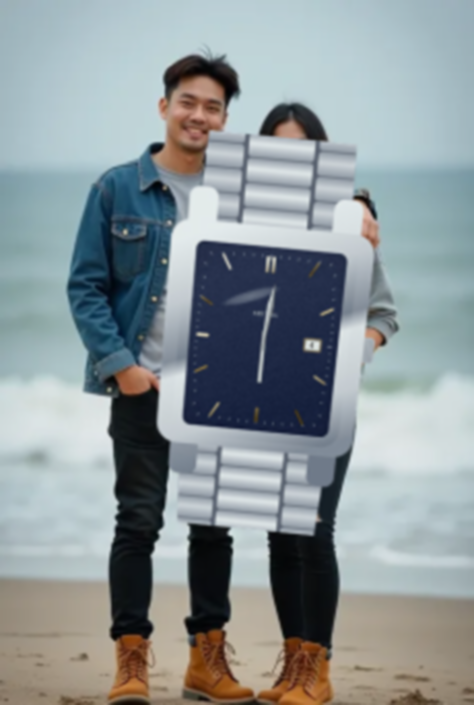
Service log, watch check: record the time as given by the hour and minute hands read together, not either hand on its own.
6:01
